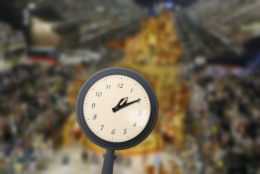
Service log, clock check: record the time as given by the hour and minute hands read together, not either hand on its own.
1:10
